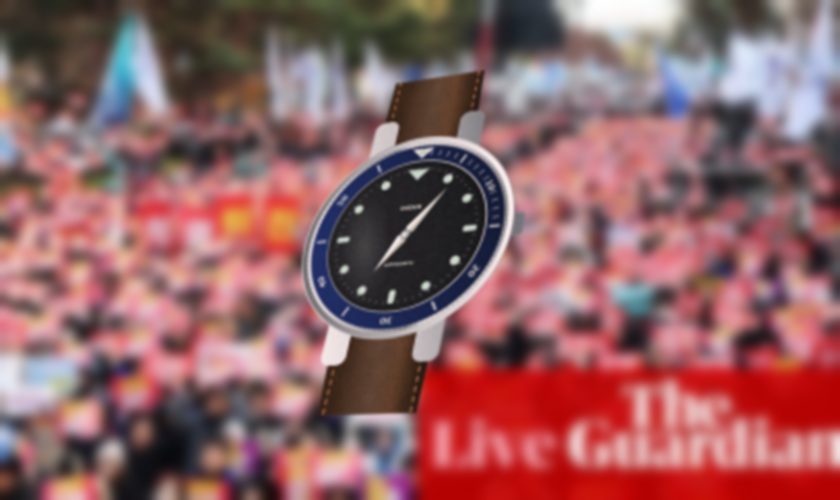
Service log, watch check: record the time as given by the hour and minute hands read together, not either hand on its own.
7:06
